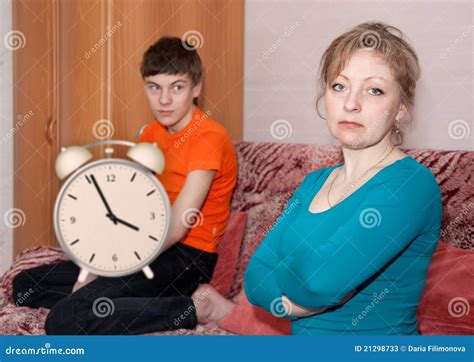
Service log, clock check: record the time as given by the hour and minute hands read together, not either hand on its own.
3:56
